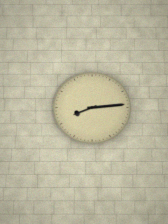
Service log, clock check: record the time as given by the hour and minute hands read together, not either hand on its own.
8:14
